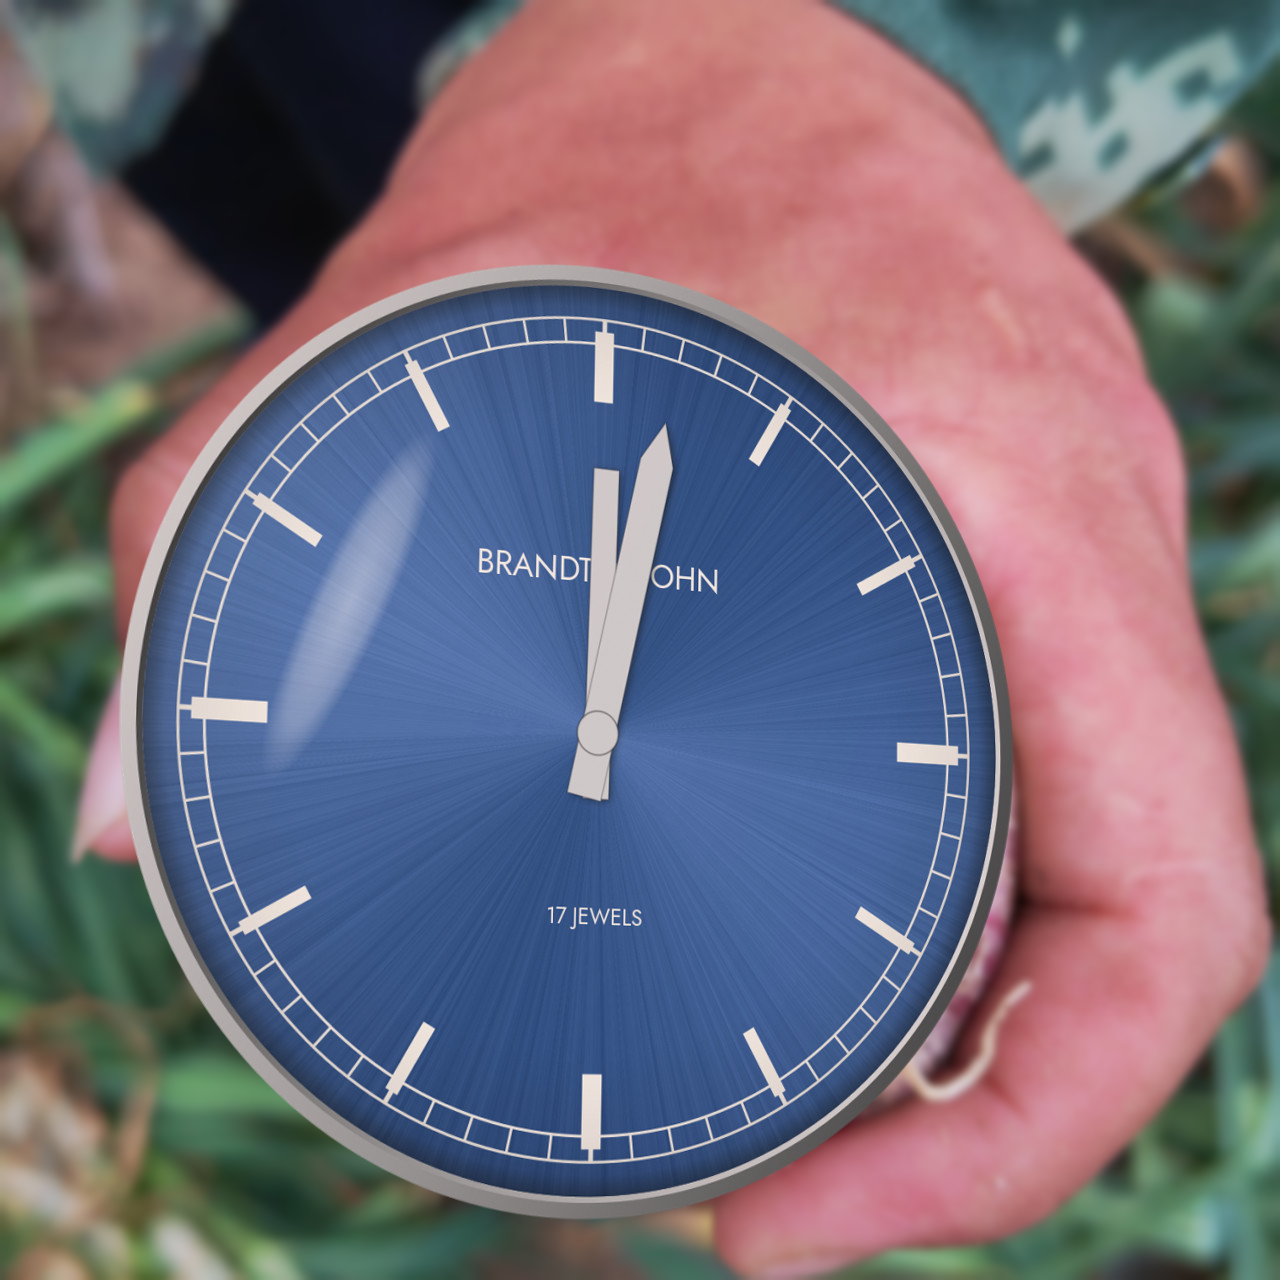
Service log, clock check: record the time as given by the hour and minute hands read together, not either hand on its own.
12:02
